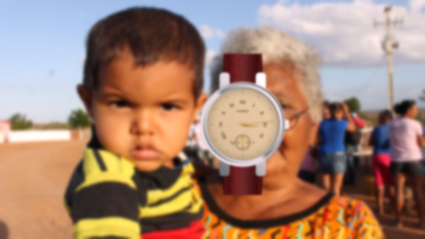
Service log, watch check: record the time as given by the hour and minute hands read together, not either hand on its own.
3:14
